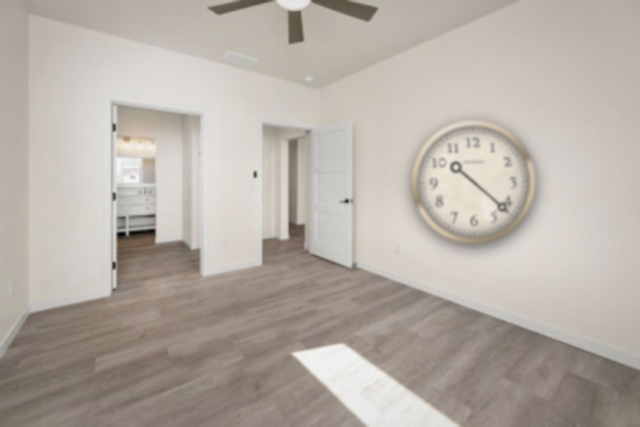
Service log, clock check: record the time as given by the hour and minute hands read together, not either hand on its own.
10:22
